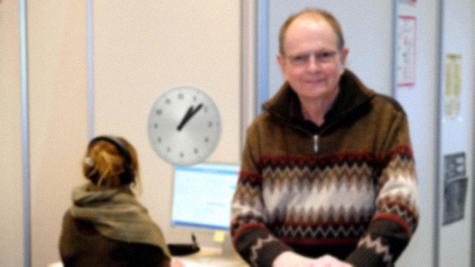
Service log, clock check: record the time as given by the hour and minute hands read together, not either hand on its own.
1:08
